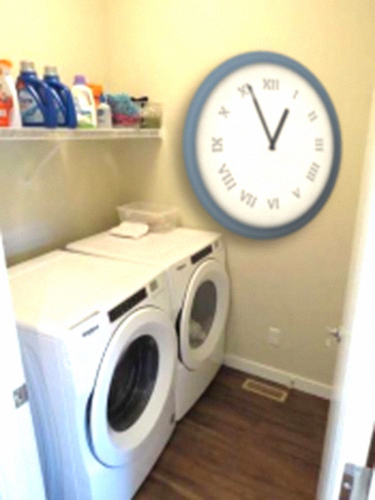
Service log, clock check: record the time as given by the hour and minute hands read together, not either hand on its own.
12:56
